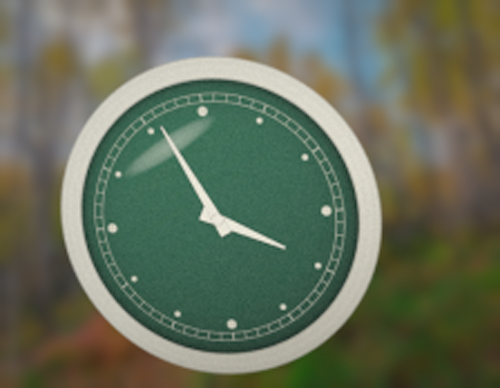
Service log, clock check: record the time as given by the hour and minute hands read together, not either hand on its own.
3:56
